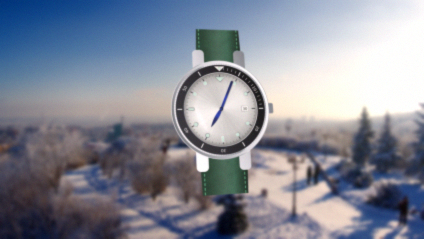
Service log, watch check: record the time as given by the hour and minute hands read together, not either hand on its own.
7:04
